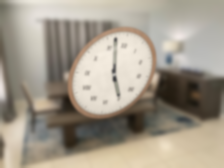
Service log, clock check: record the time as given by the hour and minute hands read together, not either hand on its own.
4:57
